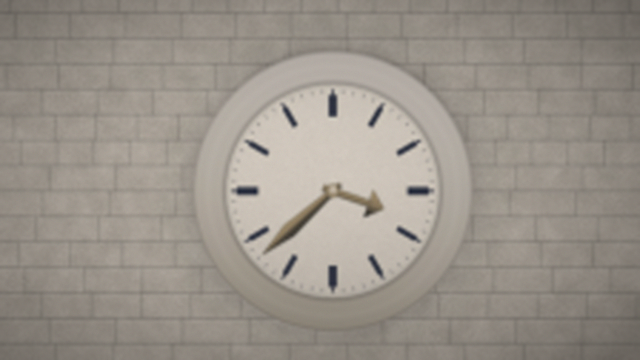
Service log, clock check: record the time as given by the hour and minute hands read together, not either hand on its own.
3:38
